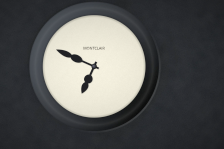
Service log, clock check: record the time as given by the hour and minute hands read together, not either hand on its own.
6:49
